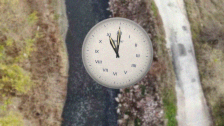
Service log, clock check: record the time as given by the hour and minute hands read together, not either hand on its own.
11:00
